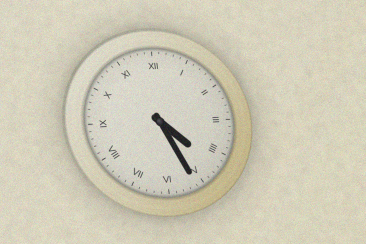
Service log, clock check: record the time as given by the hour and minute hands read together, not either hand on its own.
4:26
